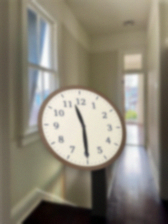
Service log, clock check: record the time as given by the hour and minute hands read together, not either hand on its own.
11:30
